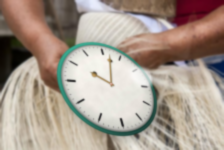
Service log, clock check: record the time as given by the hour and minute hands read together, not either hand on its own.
10:02
